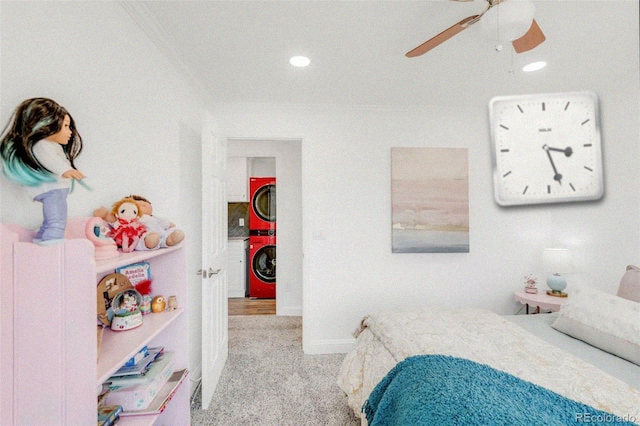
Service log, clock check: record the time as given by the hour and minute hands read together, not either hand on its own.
3:27
